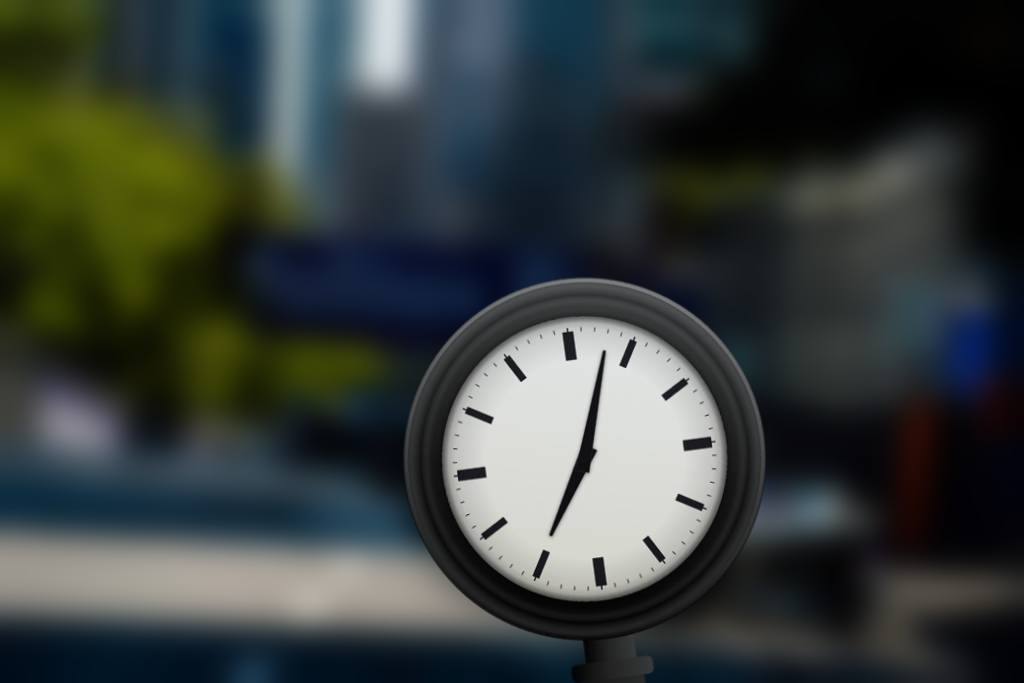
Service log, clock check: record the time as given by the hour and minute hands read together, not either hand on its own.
7:03
